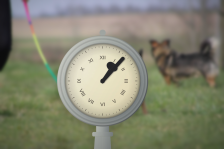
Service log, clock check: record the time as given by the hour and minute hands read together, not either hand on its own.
1:07
